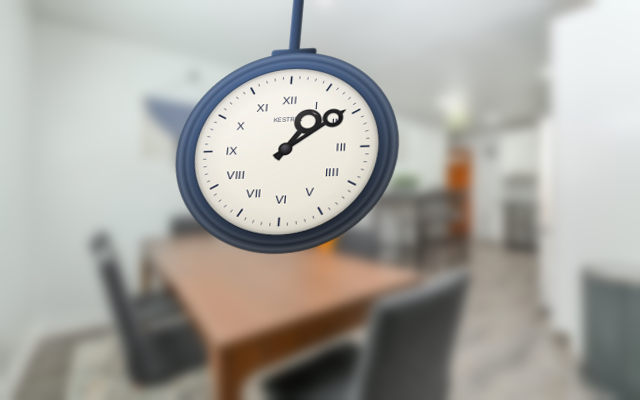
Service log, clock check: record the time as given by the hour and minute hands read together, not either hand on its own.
1:09
